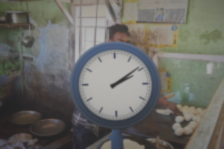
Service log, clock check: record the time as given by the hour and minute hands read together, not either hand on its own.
2:09
